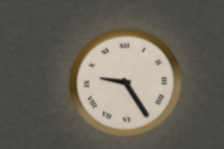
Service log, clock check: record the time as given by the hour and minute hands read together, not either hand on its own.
9:25
